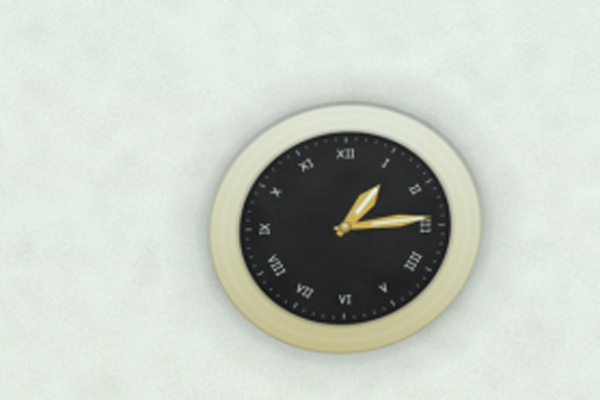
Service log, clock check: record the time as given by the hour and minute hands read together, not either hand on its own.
1:14
